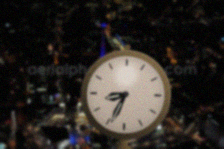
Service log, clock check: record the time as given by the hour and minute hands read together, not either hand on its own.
8:34
